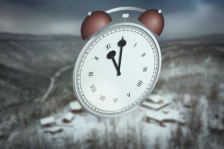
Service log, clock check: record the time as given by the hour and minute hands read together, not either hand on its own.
11:00
